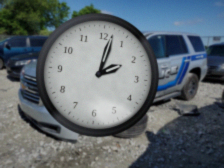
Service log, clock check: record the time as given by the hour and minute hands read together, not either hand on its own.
2:02
